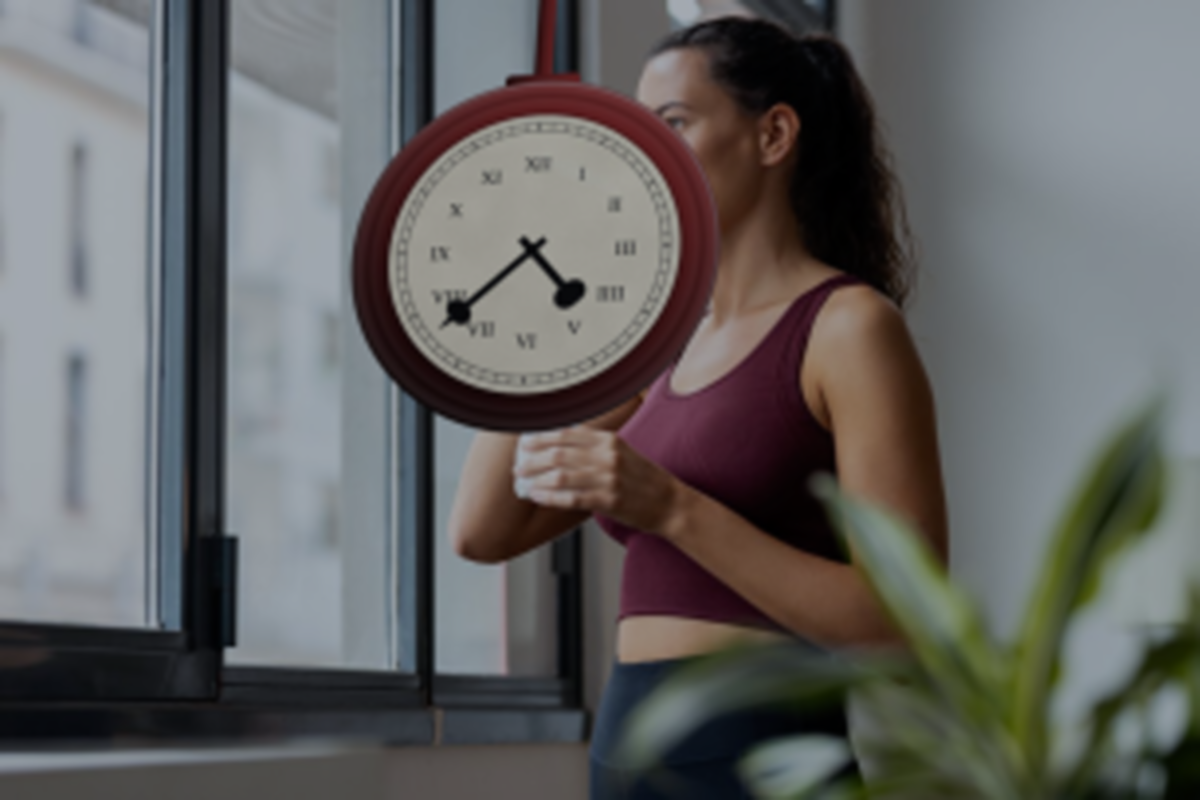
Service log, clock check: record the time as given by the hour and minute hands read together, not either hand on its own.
4:38
